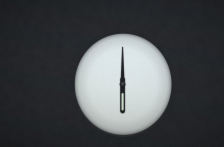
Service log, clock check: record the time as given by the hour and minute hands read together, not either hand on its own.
6:00
